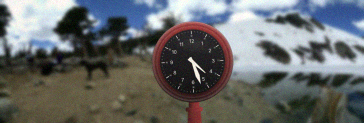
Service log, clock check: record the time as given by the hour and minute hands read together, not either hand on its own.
4:27
